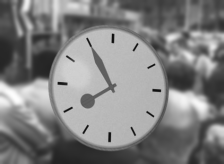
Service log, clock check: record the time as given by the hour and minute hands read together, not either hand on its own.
7:55
